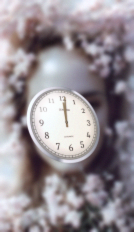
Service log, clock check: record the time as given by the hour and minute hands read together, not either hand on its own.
12:01
